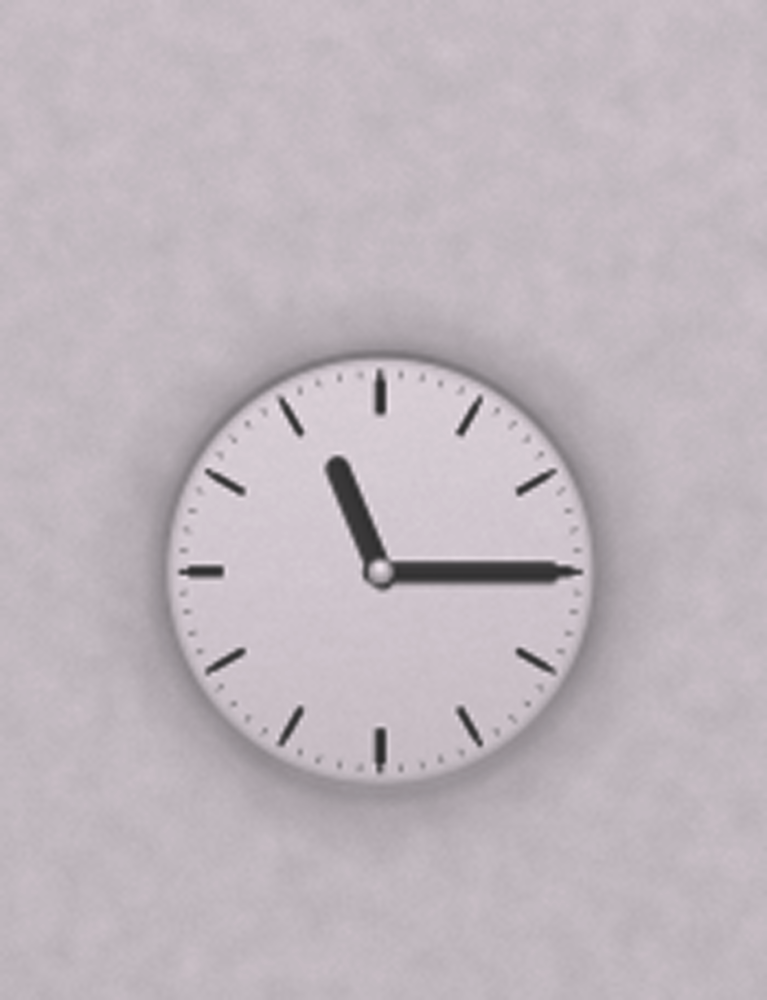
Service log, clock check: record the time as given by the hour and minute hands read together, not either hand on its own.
11:15
